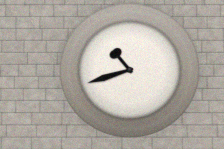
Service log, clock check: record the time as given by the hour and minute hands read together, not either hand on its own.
10:42
